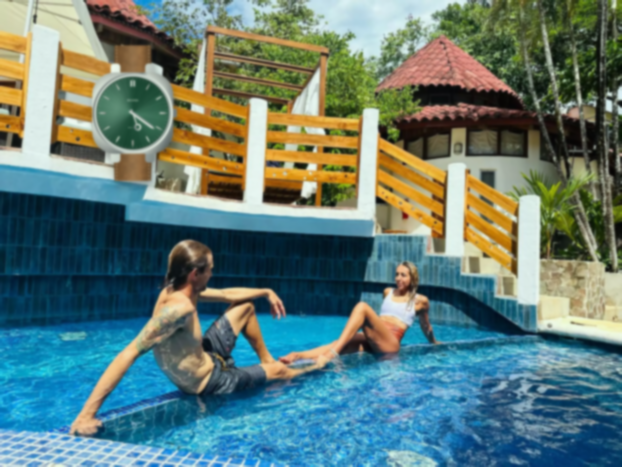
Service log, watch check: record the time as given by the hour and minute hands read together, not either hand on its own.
5:21
